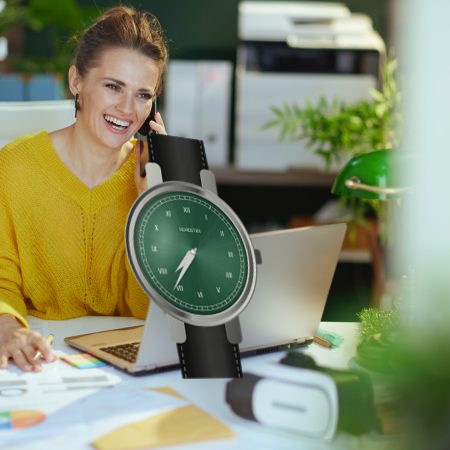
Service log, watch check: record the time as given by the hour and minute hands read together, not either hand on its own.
7:36
